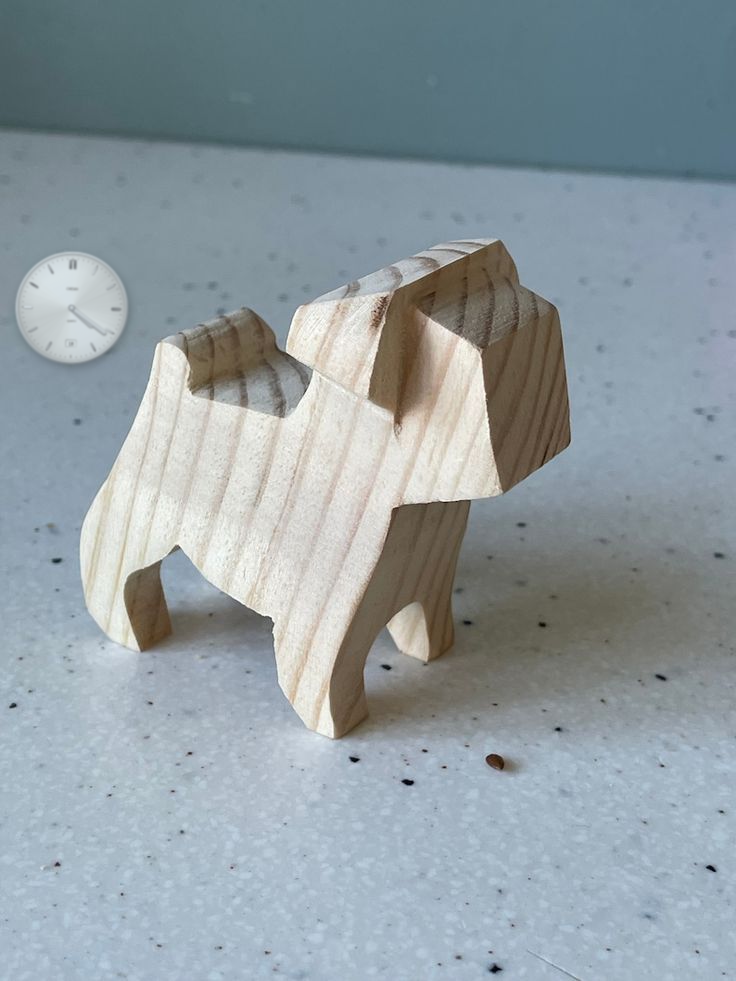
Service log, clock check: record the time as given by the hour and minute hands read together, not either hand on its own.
4:21
